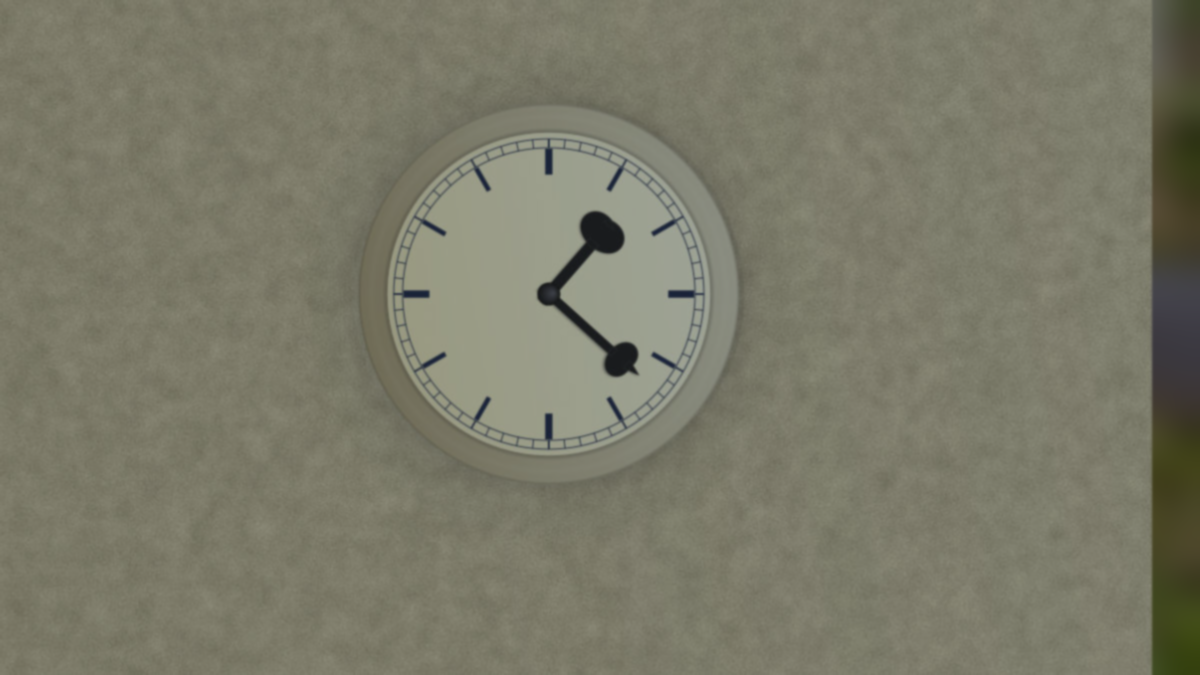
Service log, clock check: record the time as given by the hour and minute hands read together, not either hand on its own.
1:22
